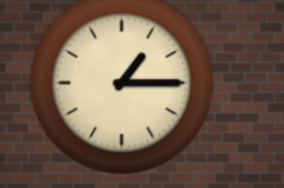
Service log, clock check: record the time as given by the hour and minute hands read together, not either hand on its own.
1:15
